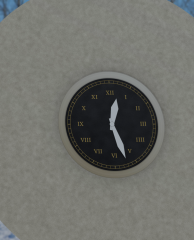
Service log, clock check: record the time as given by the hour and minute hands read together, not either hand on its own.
12:27
